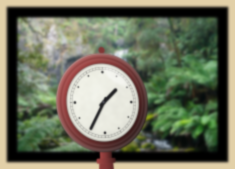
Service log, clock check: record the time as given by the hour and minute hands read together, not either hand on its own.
1:35
